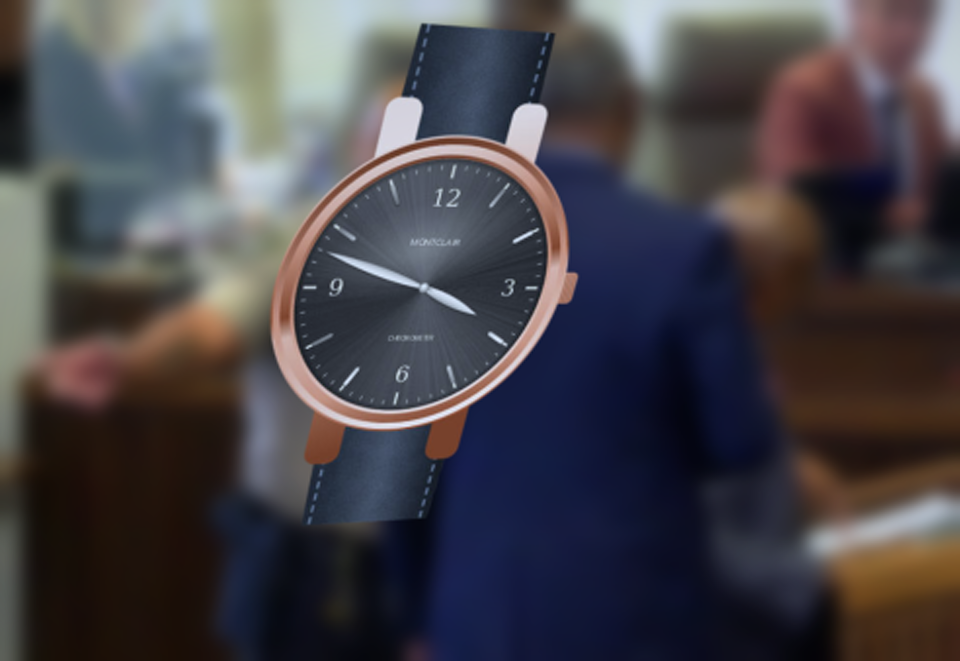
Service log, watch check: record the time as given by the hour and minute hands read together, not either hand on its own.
3:48
